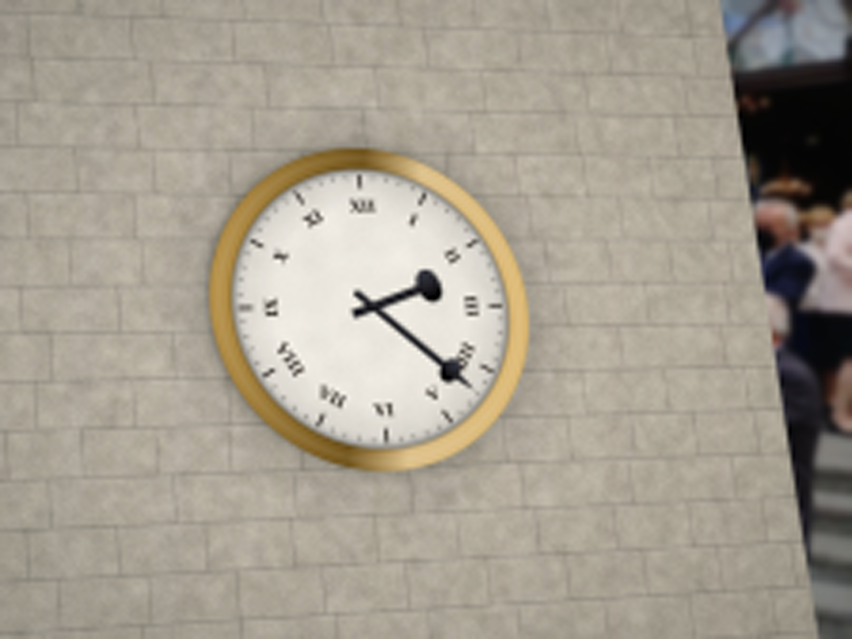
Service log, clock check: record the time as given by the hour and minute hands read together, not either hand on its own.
2:22
